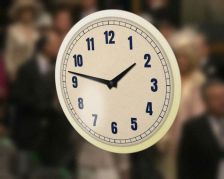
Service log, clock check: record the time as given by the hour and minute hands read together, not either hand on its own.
1:47
